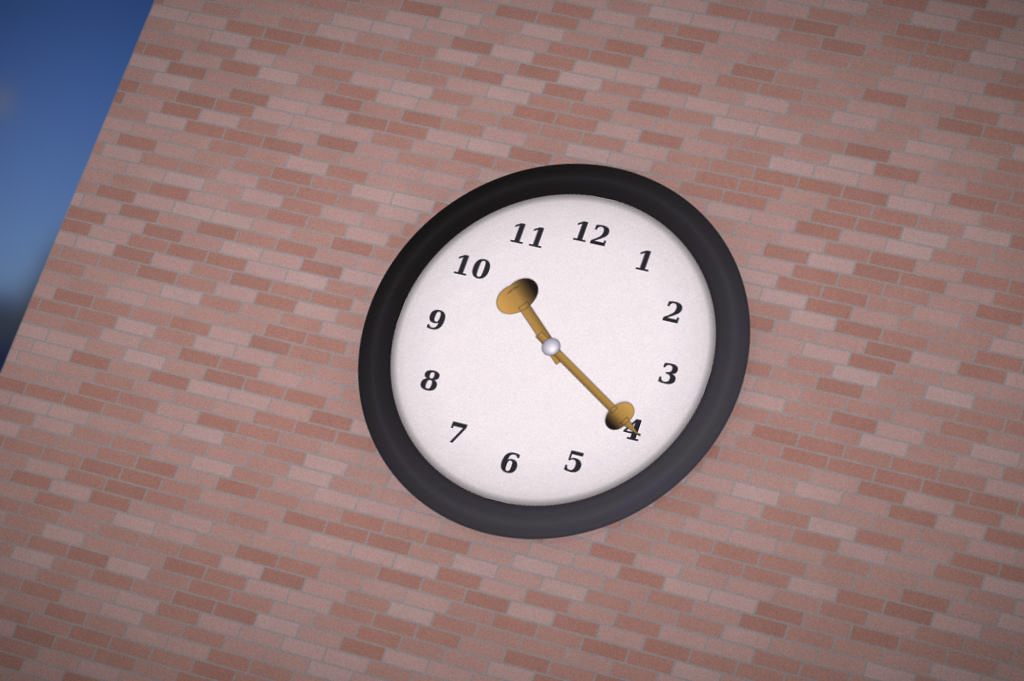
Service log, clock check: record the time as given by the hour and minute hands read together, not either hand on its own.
10:20
